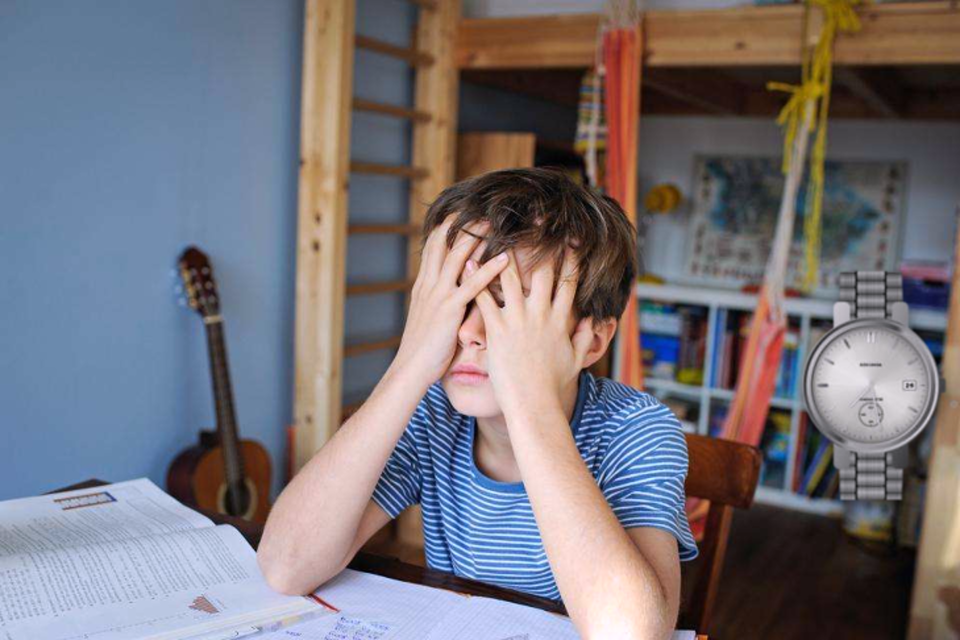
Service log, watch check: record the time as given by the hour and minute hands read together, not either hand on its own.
7:28
